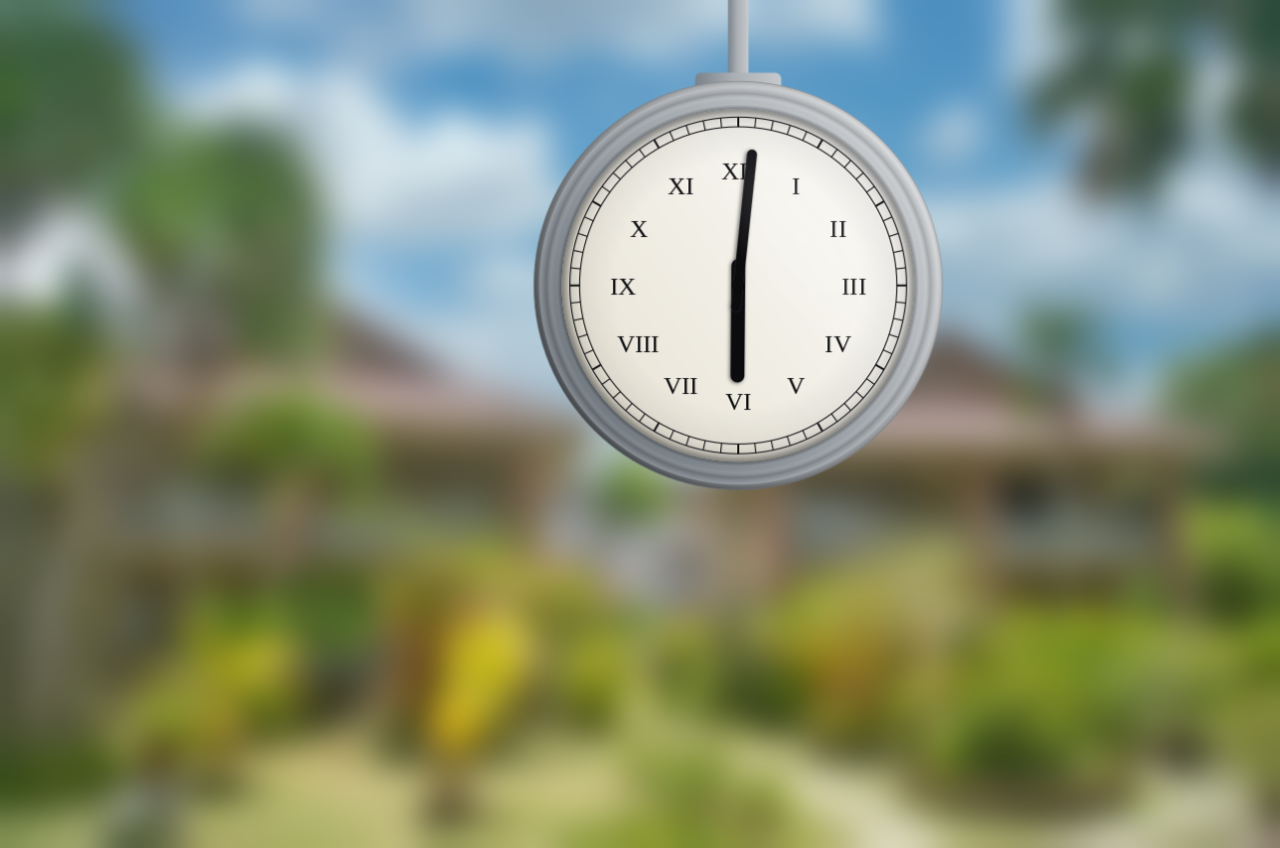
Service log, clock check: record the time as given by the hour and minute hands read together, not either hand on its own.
6:01
